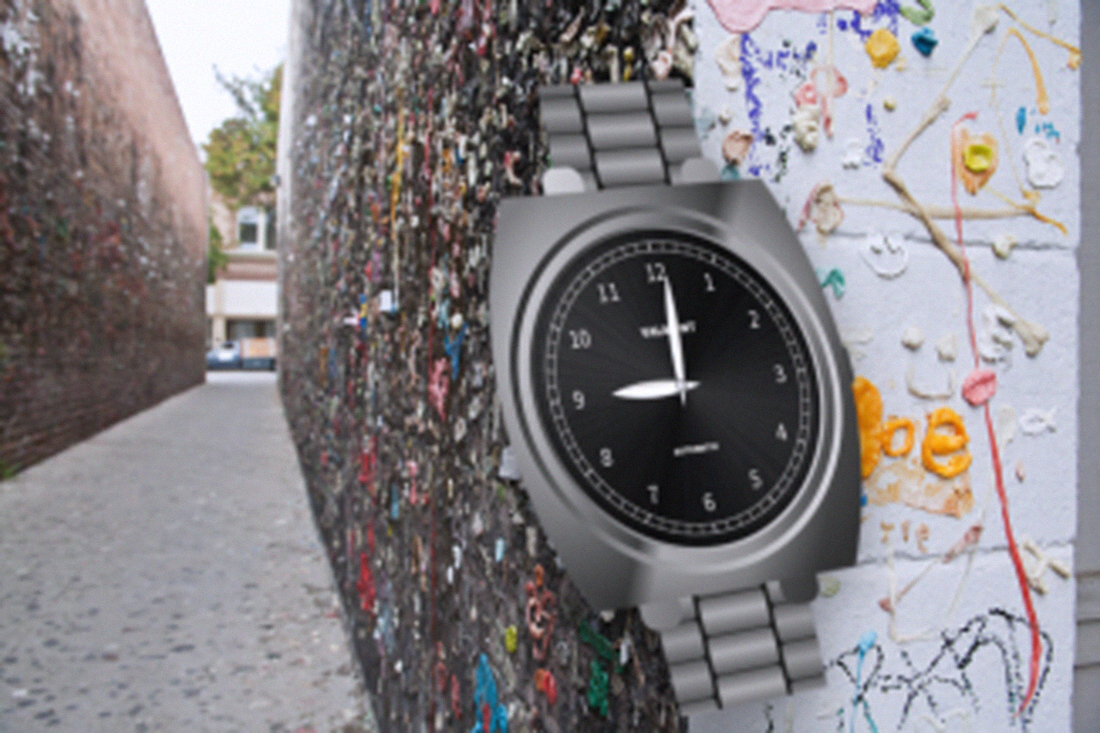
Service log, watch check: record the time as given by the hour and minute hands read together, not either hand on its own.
9:01
